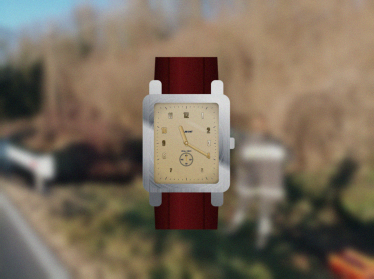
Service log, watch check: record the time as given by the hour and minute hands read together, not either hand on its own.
11:20
